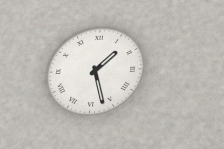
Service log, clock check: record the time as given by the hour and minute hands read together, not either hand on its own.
1:27
